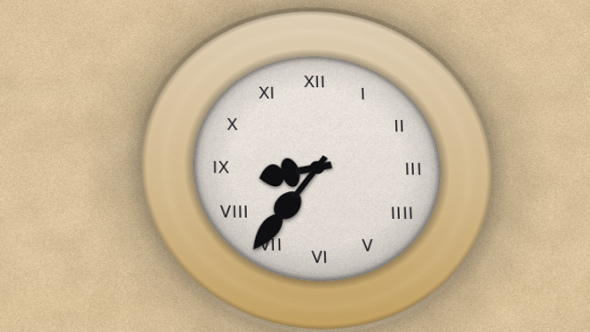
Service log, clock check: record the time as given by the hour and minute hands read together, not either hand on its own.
8:36
